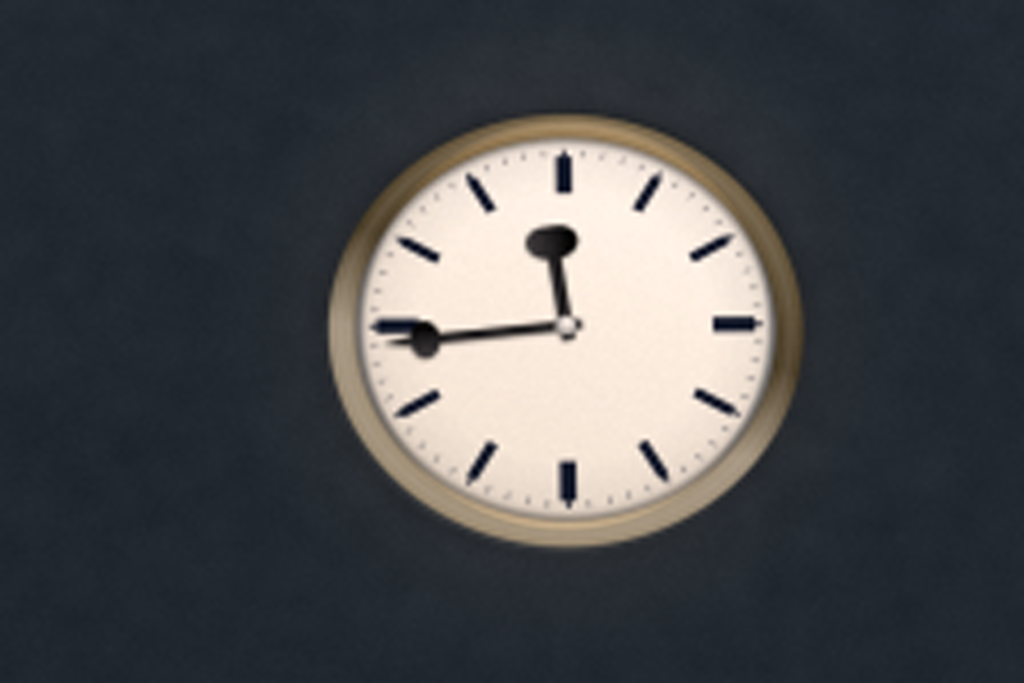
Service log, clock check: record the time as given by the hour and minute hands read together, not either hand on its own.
11:44
